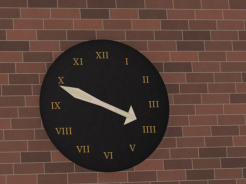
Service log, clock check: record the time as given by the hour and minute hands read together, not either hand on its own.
3:49
